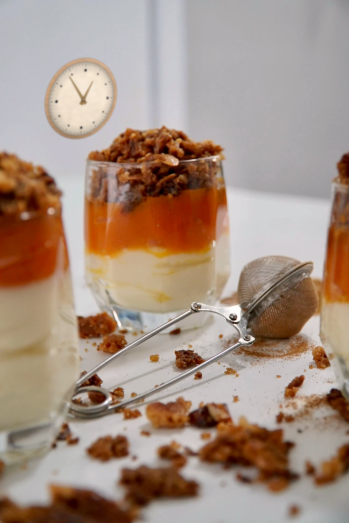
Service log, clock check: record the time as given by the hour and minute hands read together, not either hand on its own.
12:54
